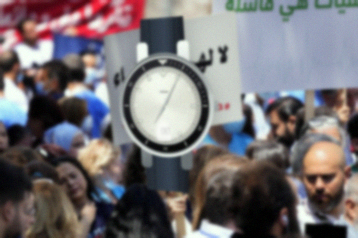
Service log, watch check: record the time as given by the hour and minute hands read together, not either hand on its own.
7:05
